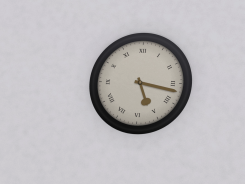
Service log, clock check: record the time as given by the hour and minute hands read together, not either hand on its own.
5:17
